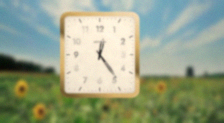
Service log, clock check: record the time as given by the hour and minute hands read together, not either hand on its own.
12:24
